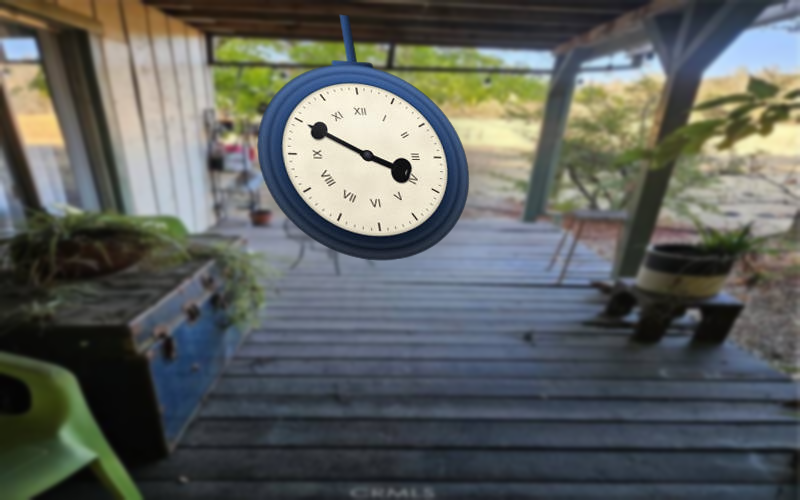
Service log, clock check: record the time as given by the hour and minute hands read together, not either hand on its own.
3:50
